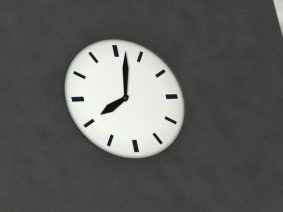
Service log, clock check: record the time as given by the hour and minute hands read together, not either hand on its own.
8:02
